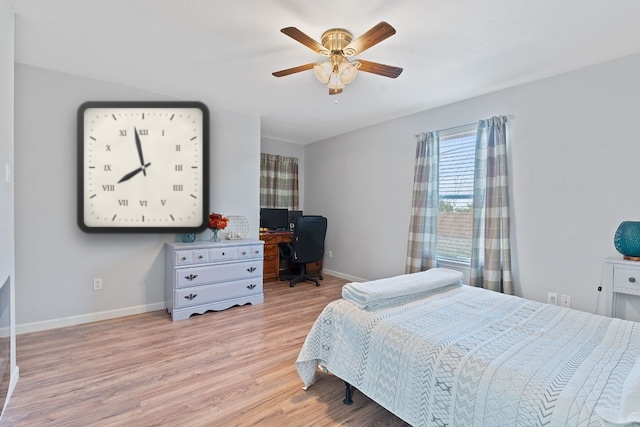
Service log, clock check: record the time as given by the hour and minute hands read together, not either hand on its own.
7:58
